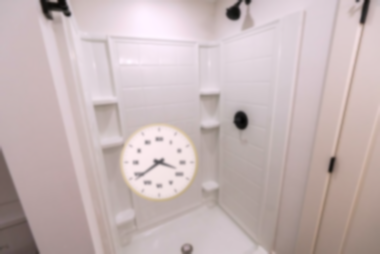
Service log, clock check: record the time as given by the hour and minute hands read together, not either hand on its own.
3:39
